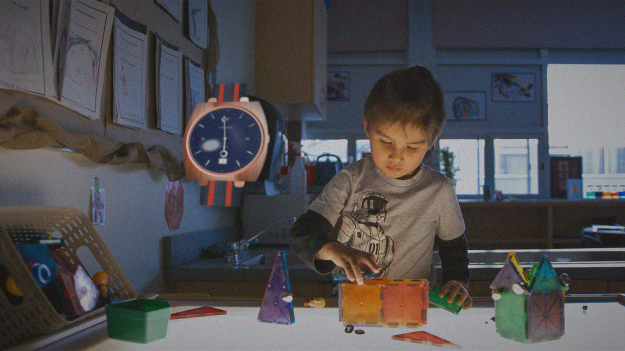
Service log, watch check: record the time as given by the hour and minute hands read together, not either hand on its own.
5:59
